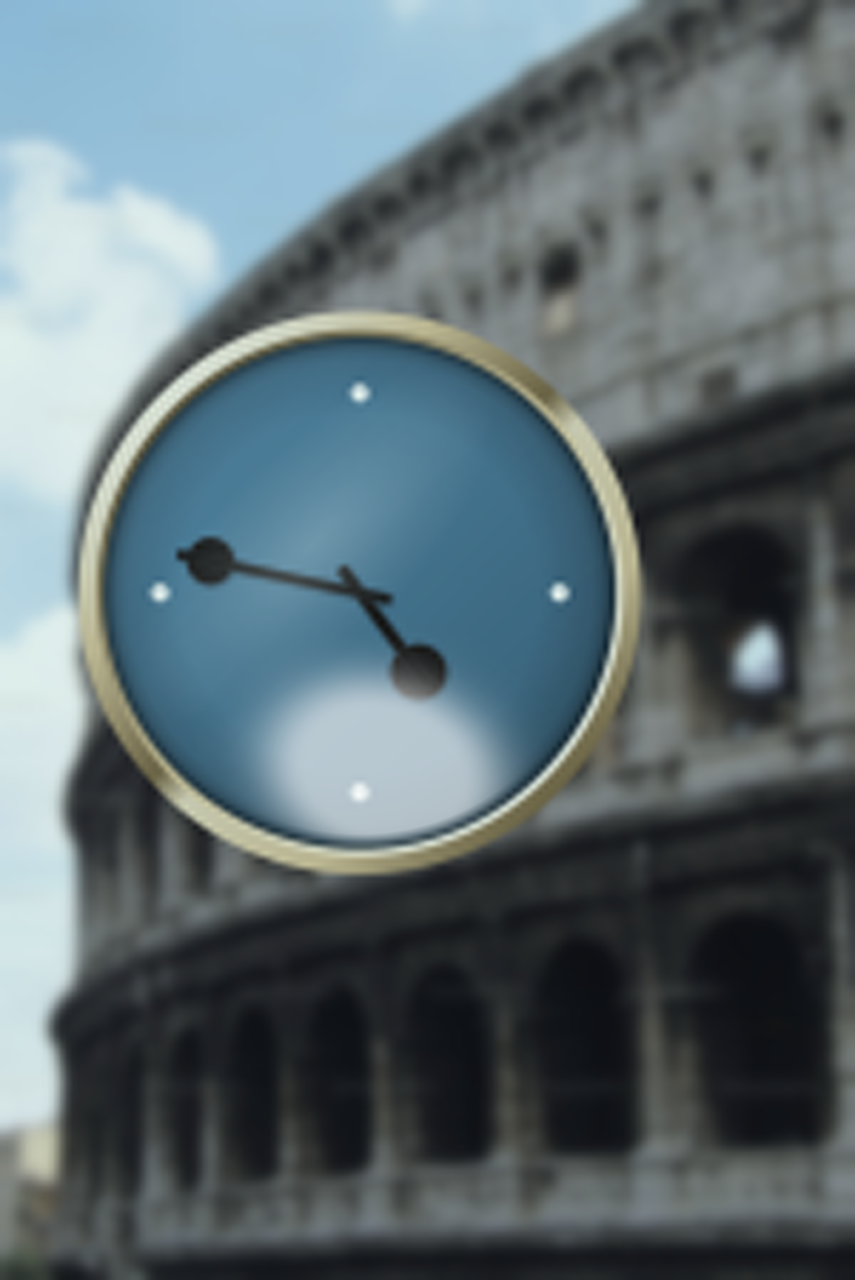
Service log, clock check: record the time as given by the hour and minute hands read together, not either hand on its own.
4:47
